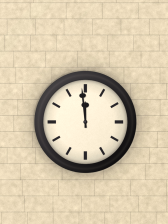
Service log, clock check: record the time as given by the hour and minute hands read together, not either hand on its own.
11:59
